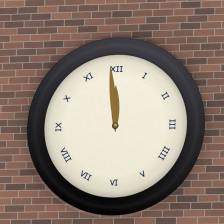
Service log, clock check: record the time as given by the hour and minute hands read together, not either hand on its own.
11:59
